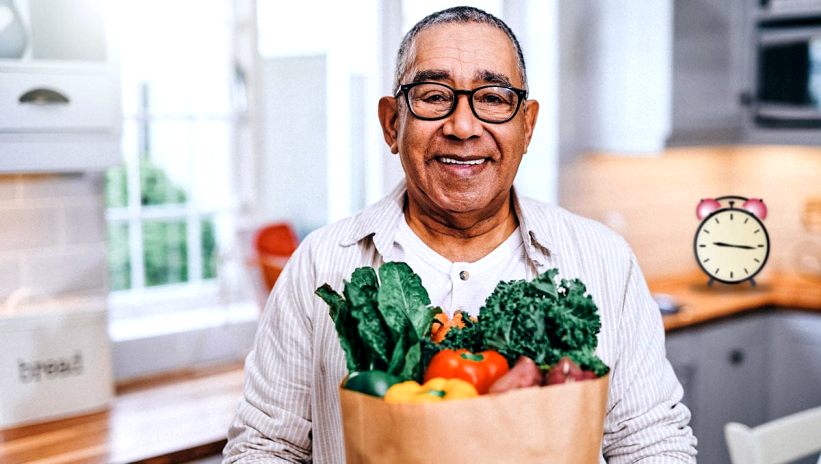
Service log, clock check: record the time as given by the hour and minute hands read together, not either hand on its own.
9:16
